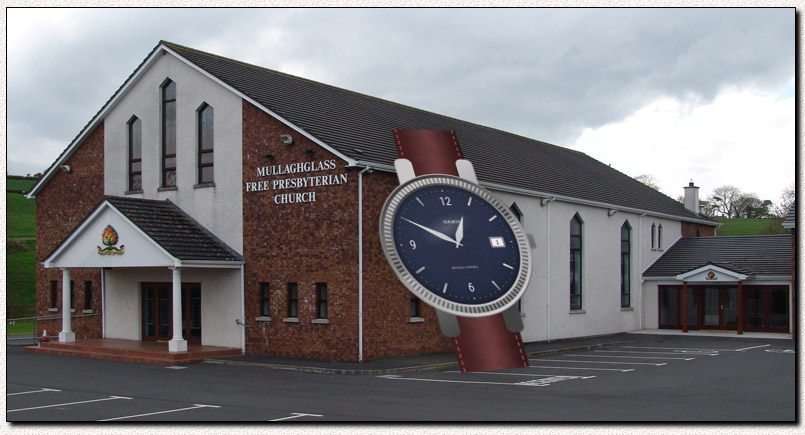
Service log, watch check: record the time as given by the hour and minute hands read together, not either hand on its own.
12:50
